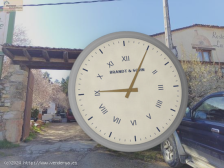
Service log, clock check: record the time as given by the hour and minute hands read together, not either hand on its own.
9:05
